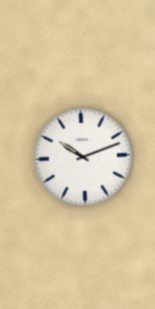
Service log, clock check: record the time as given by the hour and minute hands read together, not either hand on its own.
10:12
